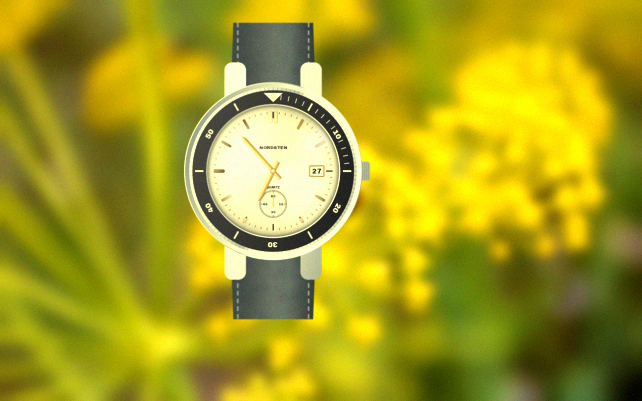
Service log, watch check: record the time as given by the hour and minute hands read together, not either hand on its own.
6:53
